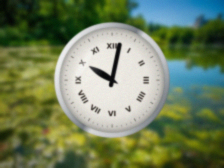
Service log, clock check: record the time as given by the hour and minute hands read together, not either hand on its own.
10:02
